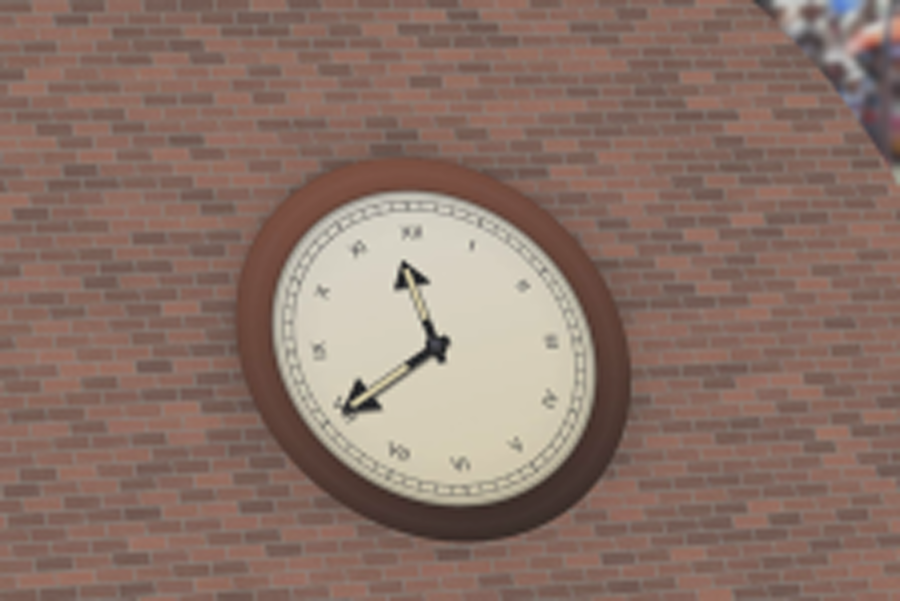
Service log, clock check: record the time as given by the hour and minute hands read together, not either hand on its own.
11:40
